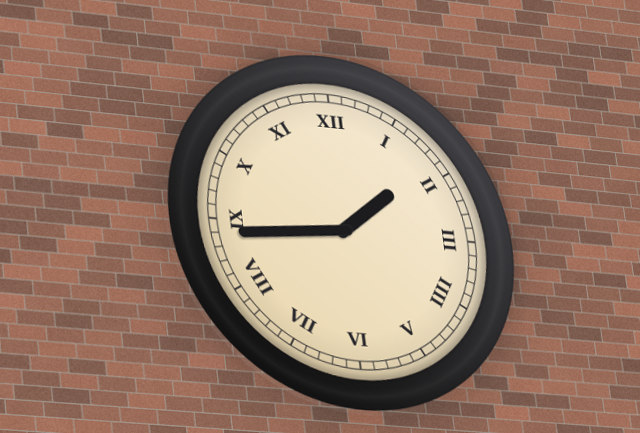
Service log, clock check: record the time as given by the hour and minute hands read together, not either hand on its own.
1:44
